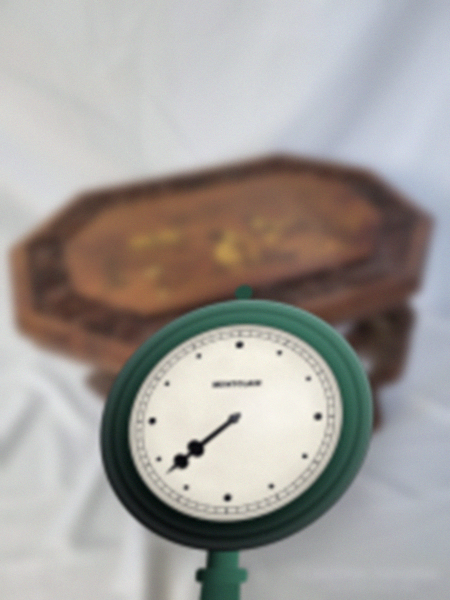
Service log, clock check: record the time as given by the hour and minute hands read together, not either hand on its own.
7:38
